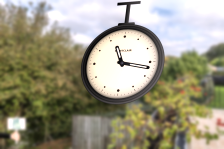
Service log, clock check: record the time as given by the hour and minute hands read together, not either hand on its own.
11:17
